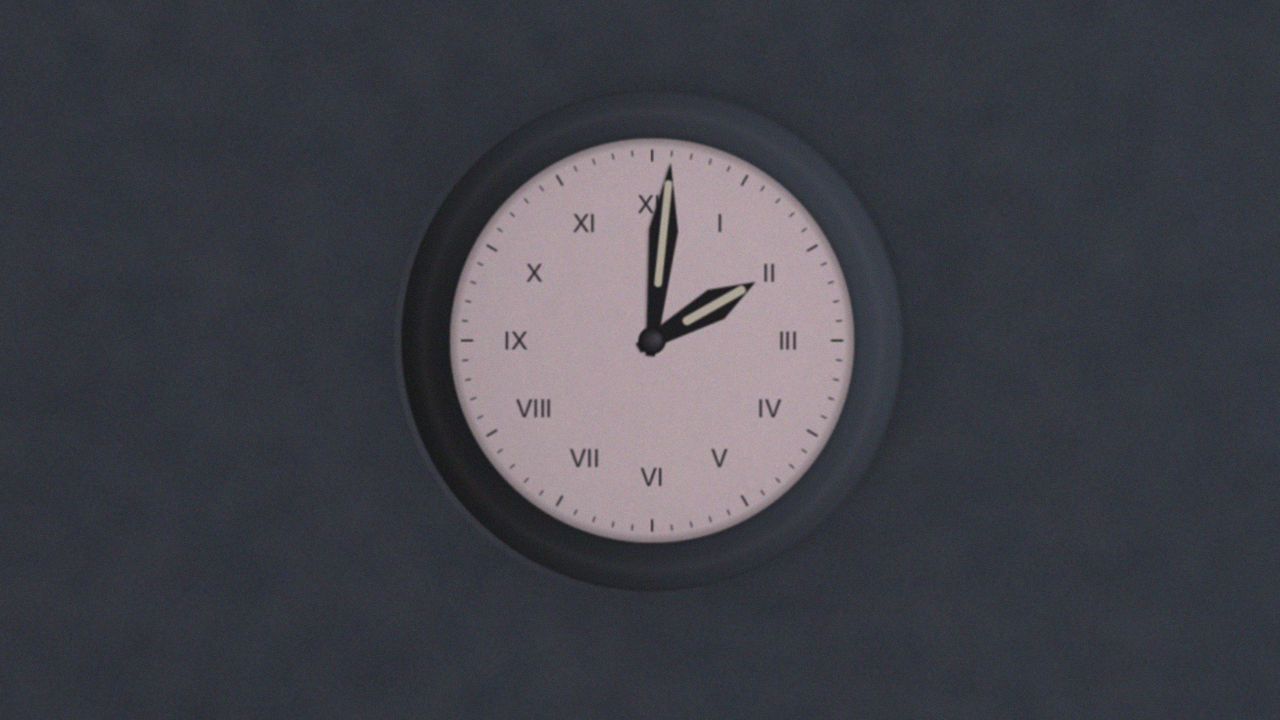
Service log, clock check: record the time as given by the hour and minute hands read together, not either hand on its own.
2:01
